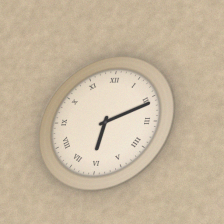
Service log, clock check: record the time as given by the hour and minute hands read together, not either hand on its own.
6:11
